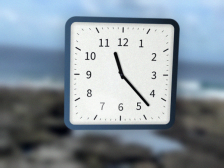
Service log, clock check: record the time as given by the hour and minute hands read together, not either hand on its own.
11:23
